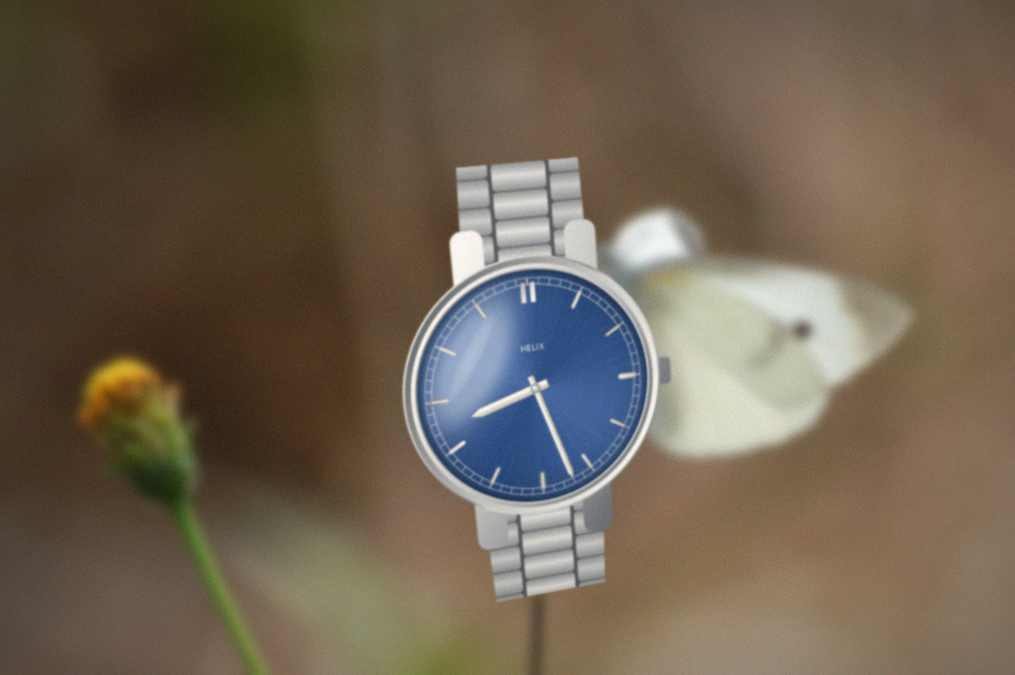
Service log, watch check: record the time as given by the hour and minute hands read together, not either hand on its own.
8:27
